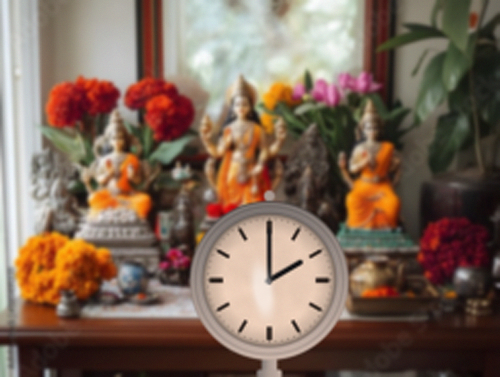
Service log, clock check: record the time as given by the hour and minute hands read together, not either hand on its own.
2:00
